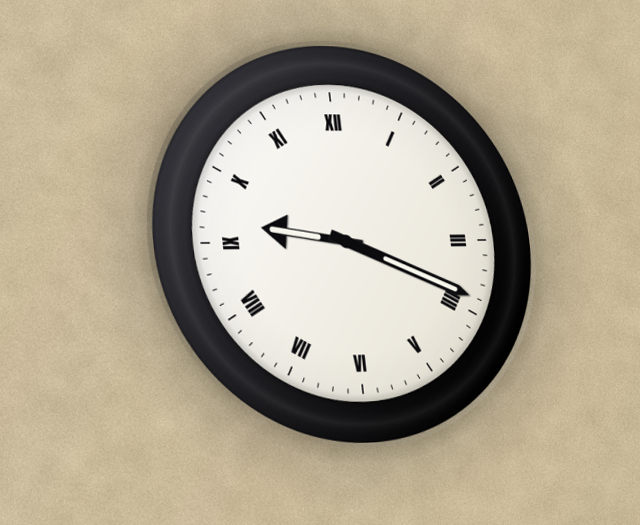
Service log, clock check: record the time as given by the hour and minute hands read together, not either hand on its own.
9:19
